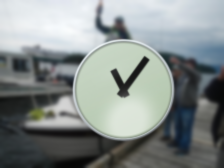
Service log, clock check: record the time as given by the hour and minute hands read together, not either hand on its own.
11:06
